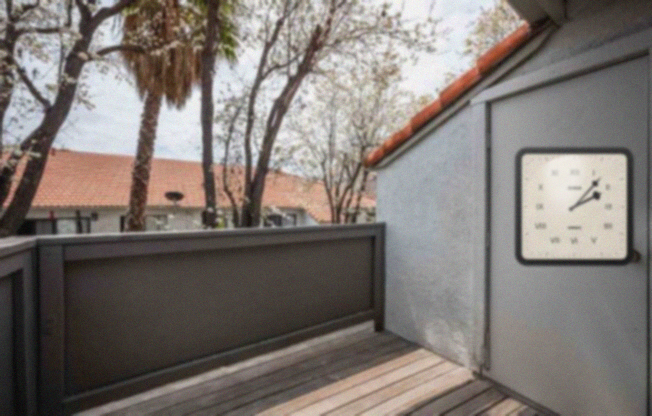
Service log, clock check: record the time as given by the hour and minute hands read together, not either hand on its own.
2:07
